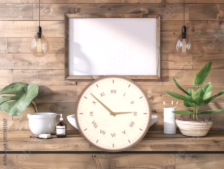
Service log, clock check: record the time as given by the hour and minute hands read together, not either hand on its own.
2:52
